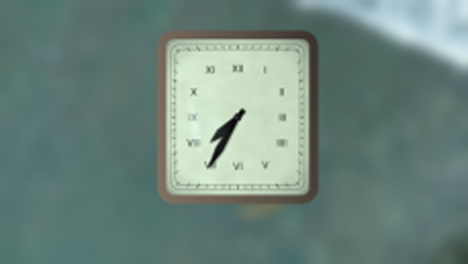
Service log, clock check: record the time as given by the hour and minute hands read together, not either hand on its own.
7:35
